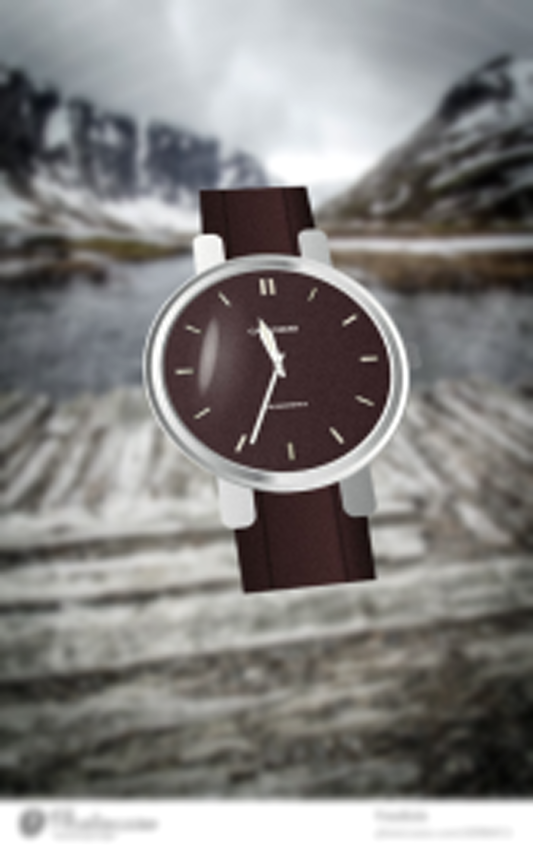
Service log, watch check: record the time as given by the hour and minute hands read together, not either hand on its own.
11:34
